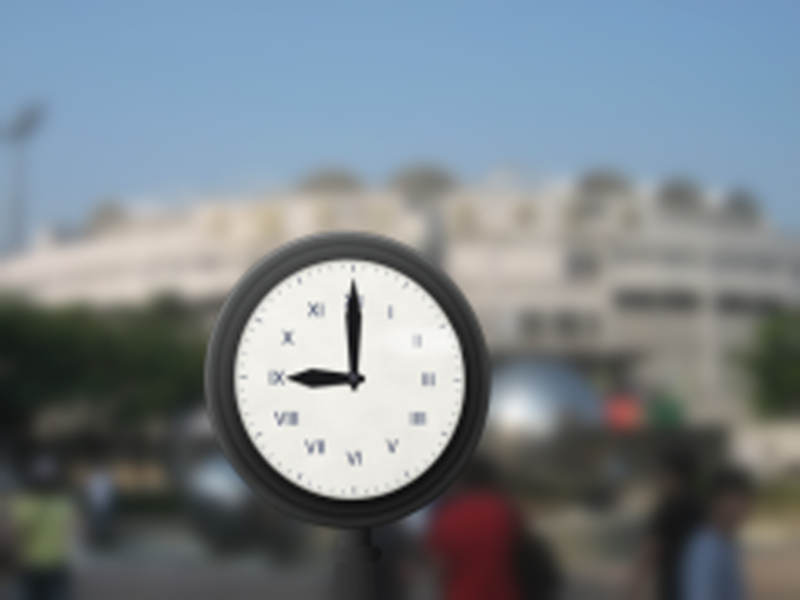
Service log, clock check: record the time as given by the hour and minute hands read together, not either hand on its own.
9:00
